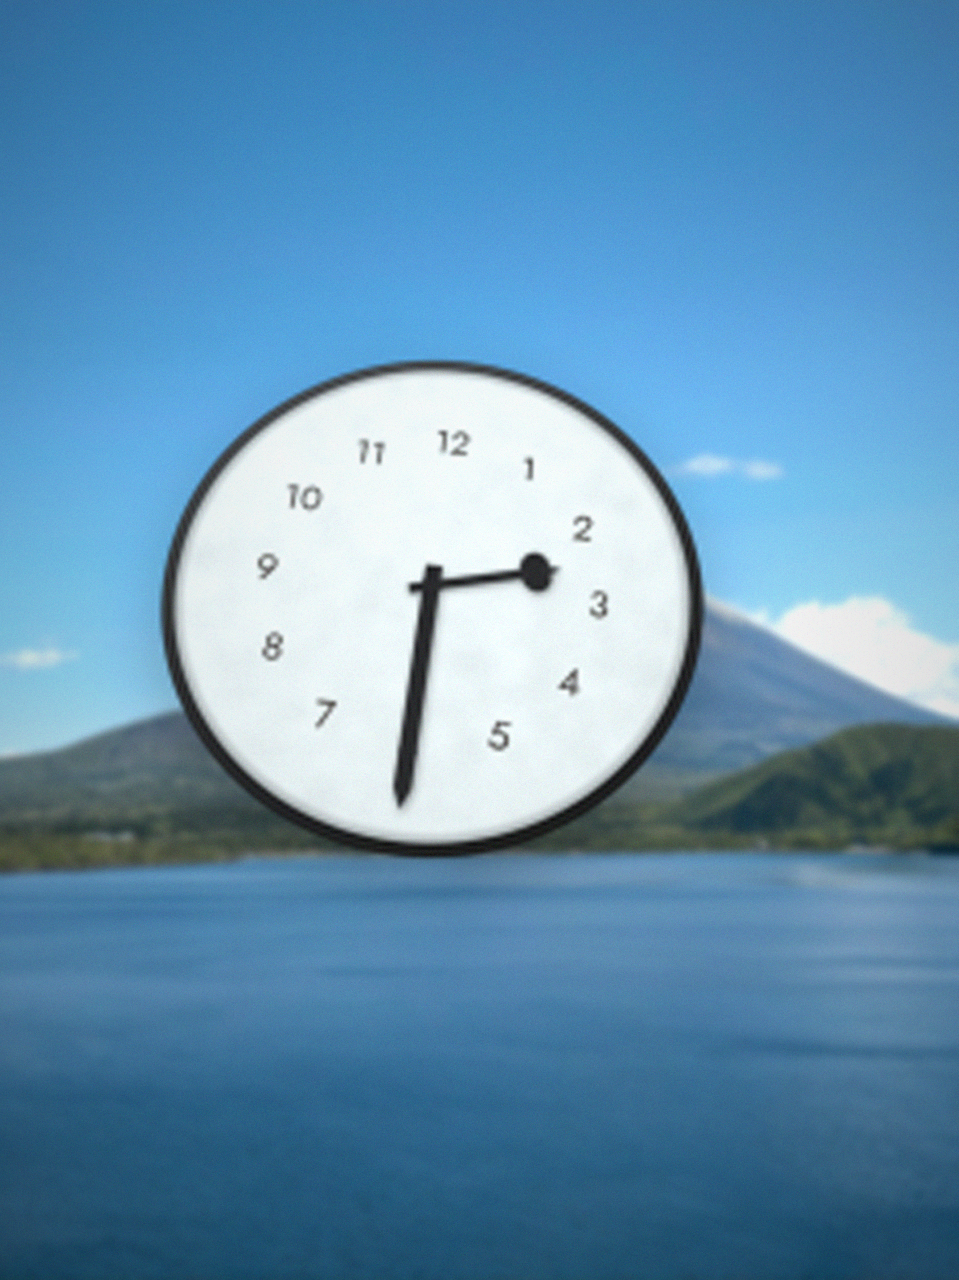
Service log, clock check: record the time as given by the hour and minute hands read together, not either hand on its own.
2:30
